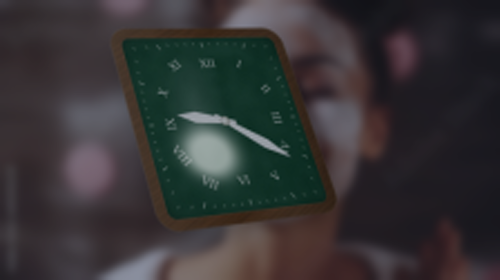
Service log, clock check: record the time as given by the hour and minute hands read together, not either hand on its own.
9:21
